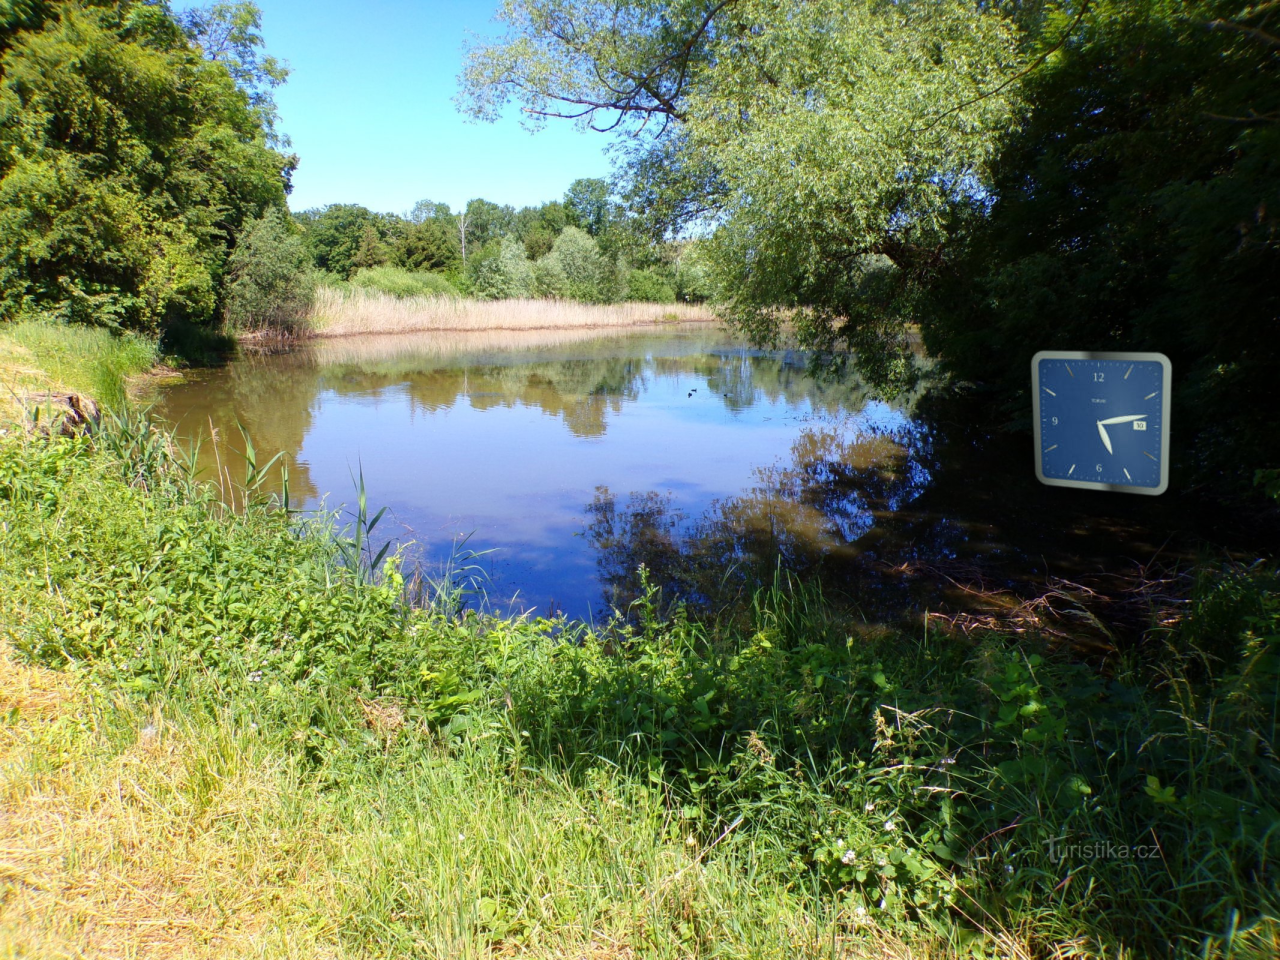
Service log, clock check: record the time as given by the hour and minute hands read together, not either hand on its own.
5:13
